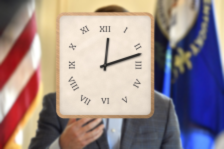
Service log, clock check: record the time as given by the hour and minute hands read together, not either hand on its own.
12:12
